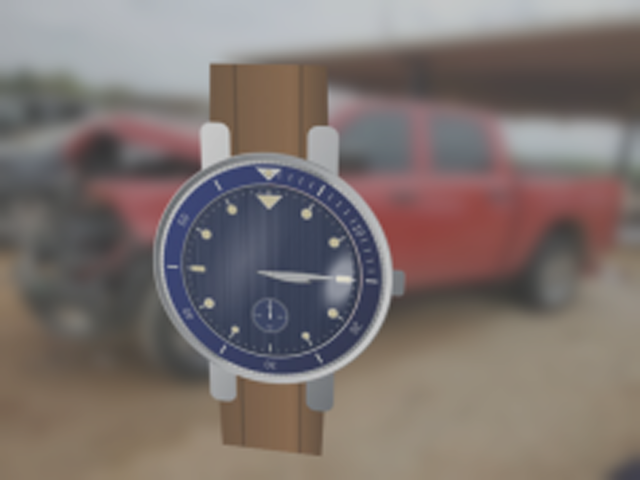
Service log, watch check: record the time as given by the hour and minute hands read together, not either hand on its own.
3:15
